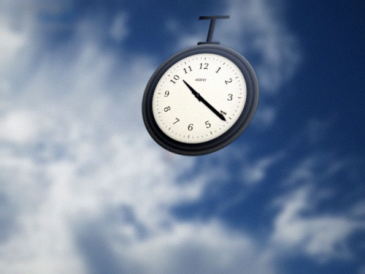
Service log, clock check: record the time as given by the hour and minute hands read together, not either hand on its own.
10:21
